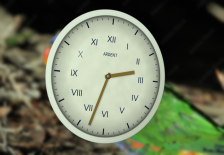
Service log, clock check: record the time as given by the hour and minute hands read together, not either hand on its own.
2:33
